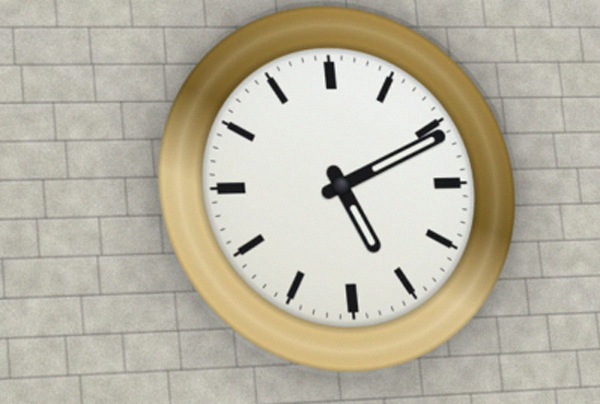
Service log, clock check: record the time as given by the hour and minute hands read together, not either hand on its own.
5:11
